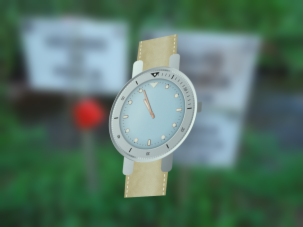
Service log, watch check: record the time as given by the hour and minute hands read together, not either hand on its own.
10:56
